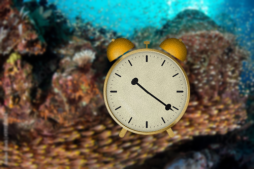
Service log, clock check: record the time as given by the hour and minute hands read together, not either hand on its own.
10:21
